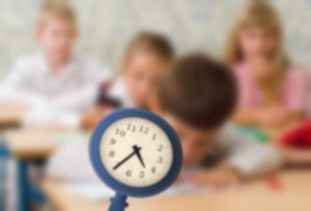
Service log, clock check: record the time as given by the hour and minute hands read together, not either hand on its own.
4:35
